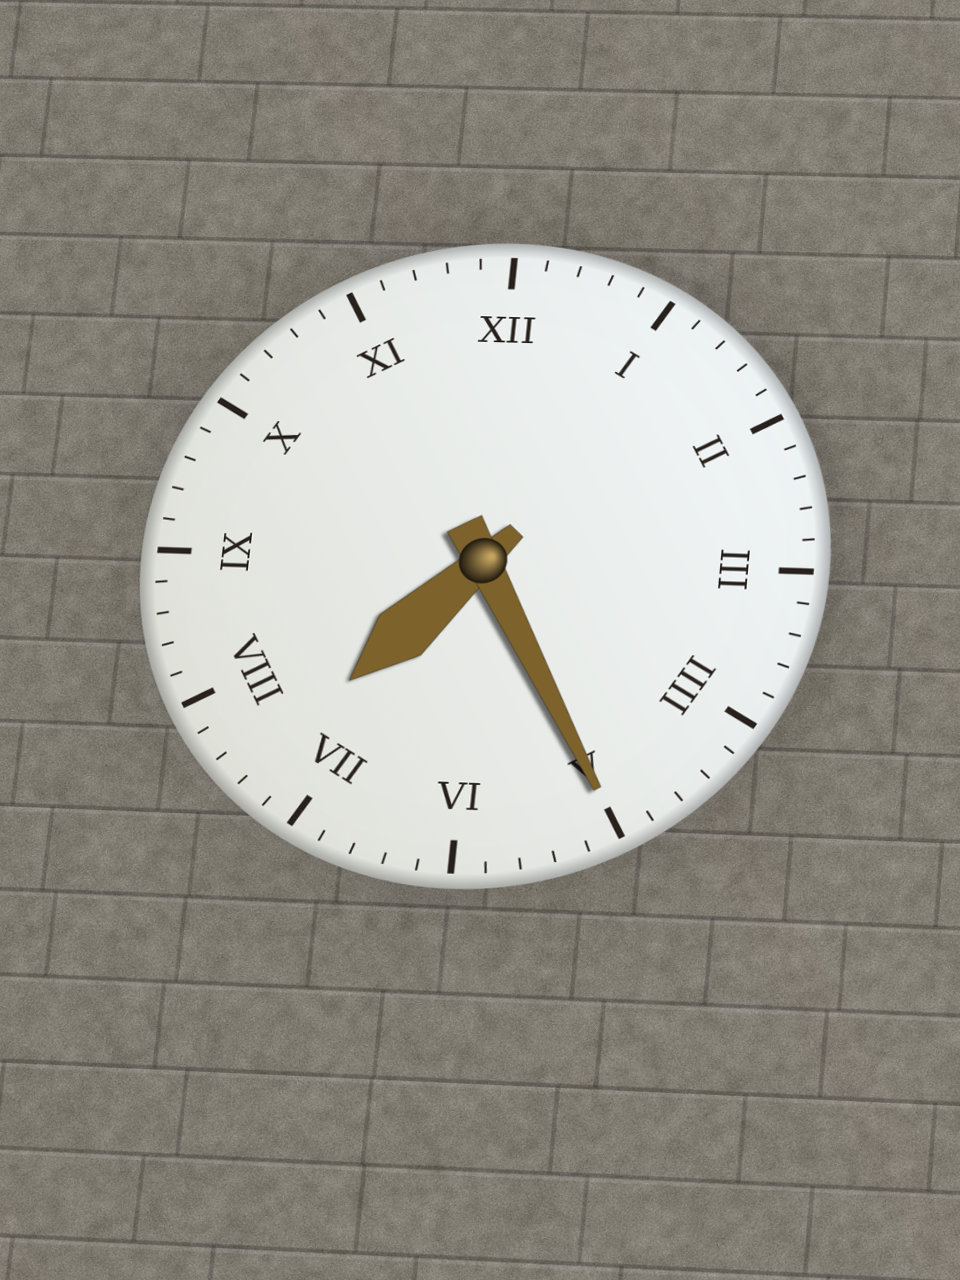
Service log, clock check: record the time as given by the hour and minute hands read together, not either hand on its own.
7:25
